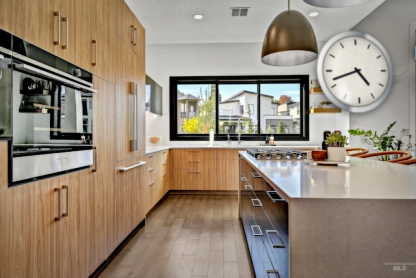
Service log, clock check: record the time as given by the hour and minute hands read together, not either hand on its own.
4:42
